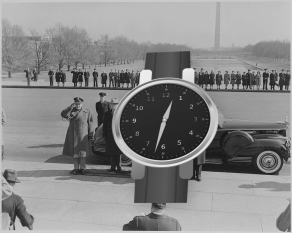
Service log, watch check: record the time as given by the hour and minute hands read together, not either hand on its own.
12:32
